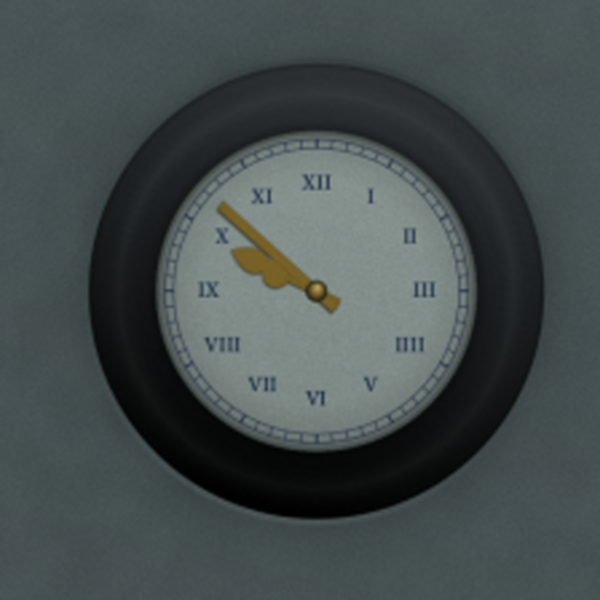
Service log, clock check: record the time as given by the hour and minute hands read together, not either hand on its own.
9:52
